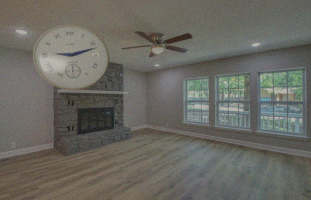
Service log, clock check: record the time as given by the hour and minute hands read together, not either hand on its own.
9:12
